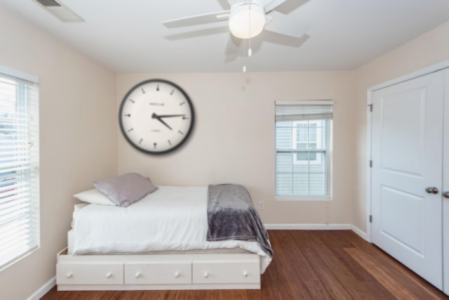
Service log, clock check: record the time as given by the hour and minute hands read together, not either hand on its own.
4:14
